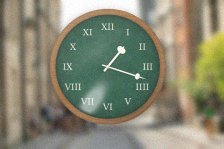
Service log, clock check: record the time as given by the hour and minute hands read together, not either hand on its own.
1:18
